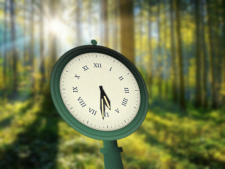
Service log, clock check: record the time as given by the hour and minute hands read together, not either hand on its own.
5:31
